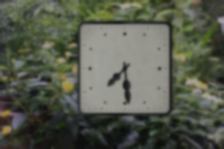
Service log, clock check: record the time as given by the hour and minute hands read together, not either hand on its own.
7:29
